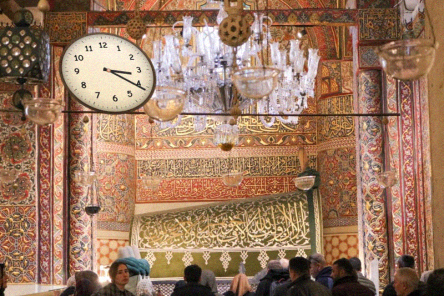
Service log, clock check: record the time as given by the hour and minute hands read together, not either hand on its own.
3:21
